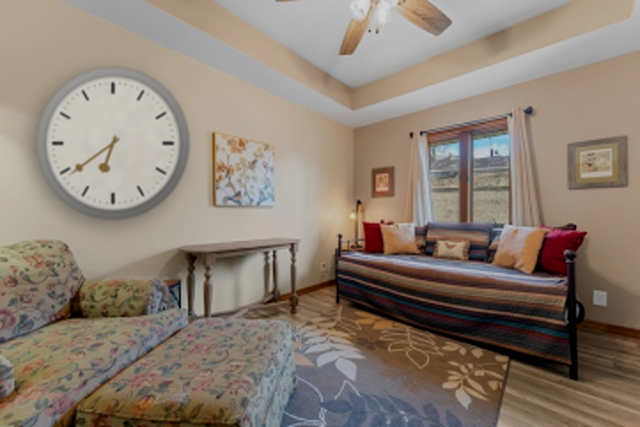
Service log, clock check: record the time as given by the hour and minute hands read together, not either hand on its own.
6:39
